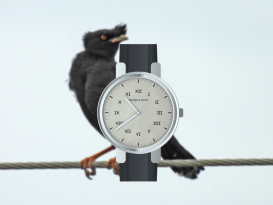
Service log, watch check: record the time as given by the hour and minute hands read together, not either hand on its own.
10:39
